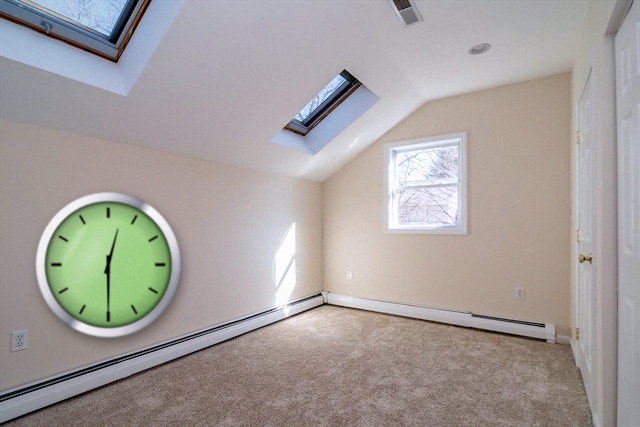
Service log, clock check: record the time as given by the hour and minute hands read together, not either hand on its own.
12:30
